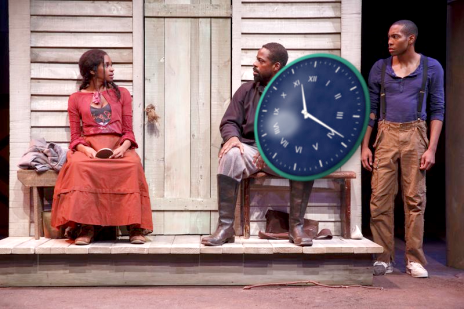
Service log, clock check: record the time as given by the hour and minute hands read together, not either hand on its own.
11:19
